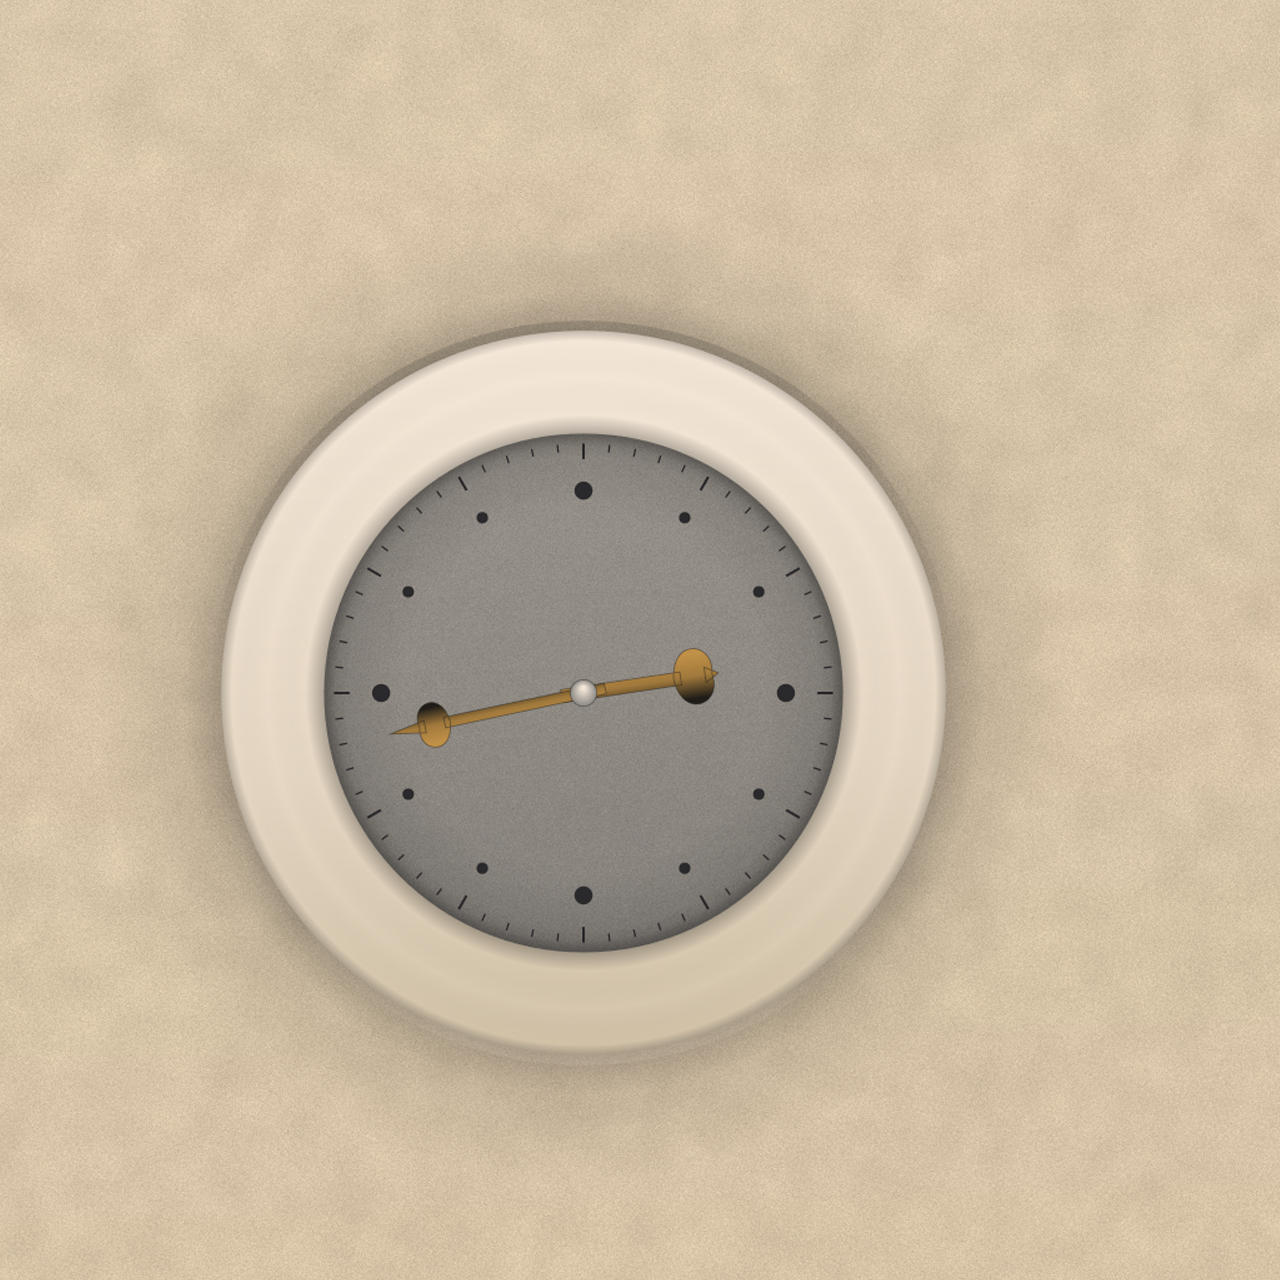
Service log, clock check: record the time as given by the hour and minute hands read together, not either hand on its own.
2:43
